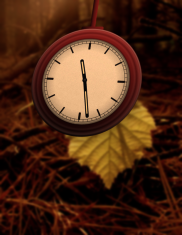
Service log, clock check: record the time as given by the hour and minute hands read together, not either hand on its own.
11:28
